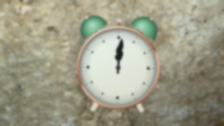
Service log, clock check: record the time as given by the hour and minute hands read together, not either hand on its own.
12:01
